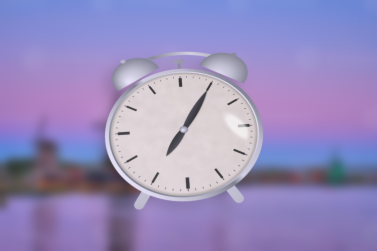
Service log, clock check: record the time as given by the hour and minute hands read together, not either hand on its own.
7:05
